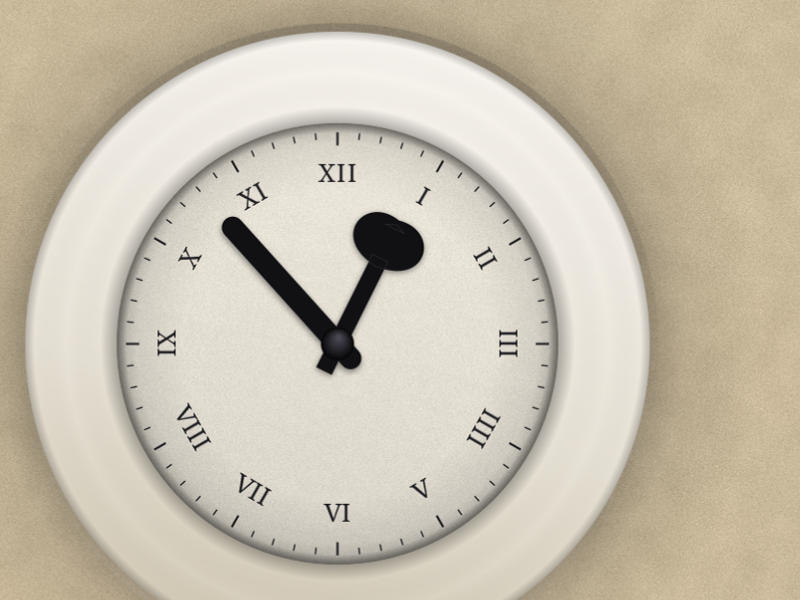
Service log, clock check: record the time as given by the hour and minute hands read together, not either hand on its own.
12:53
